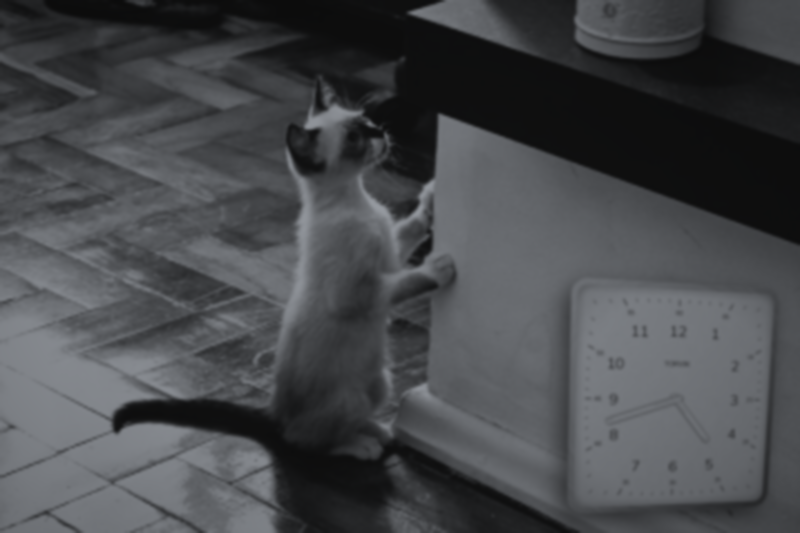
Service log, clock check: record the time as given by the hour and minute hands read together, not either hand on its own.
4:42
